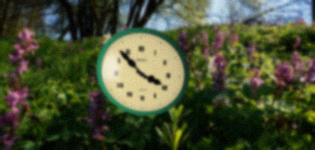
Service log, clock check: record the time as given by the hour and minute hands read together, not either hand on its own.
3:53
